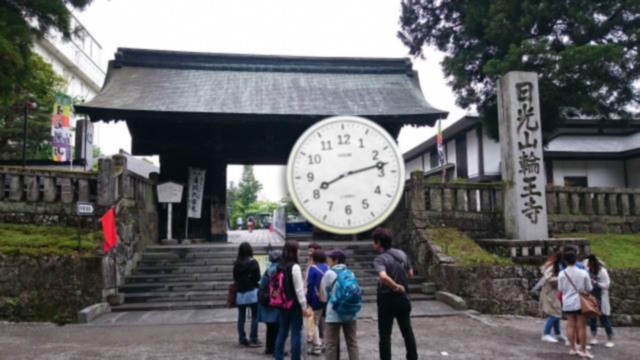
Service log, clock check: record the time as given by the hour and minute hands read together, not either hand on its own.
8:13
